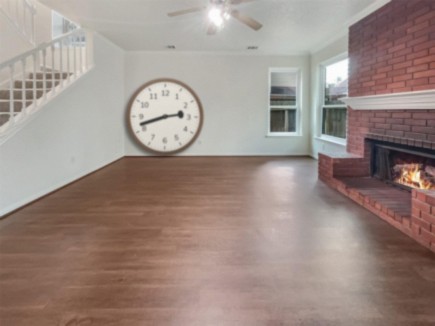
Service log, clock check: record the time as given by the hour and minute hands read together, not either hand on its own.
2:42
